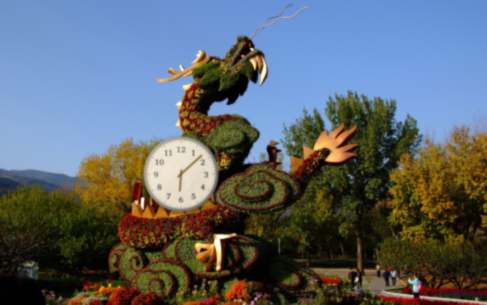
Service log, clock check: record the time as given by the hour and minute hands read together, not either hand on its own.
6:08
